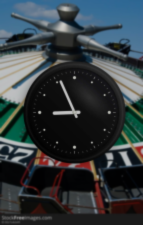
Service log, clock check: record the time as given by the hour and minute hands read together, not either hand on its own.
8:56
